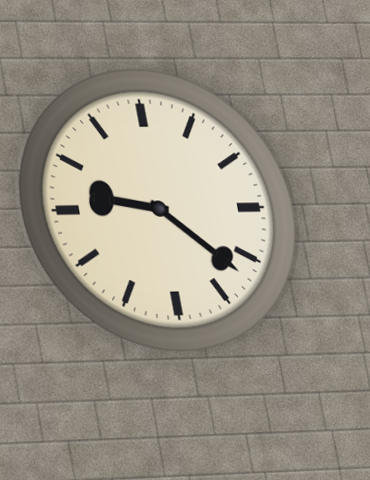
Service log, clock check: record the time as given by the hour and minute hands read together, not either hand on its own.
9:22
